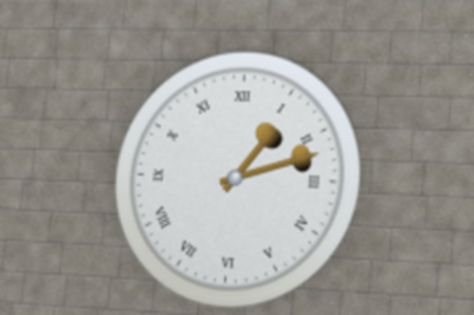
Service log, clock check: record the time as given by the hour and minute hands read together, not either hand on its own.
1:12
